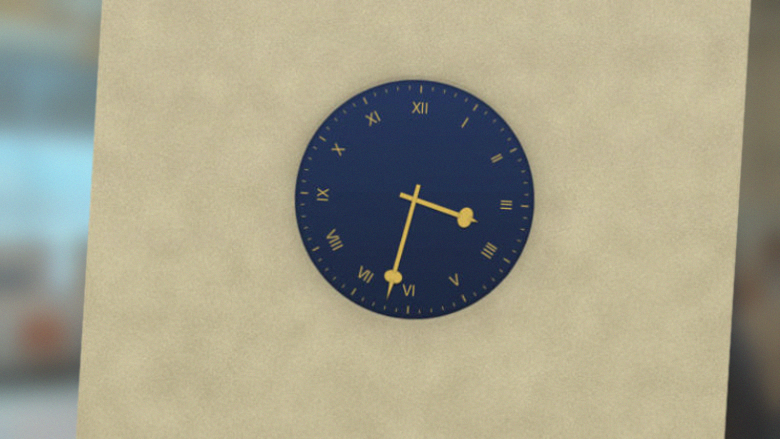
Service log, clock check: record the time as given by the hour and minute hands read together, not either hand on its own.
3:32
